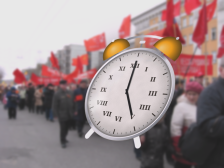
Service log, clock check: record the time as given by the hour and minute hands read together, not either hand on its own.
5:00
